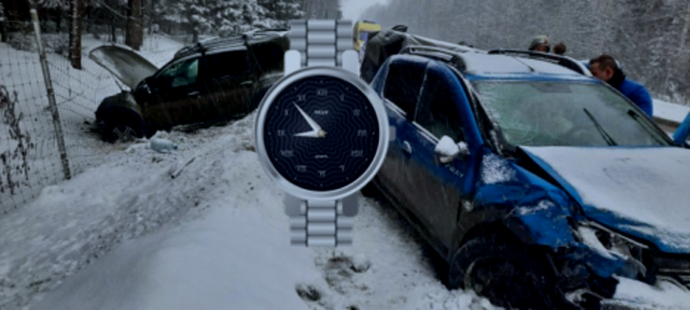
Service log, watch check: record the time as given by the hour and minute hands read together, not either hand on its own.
8:53
